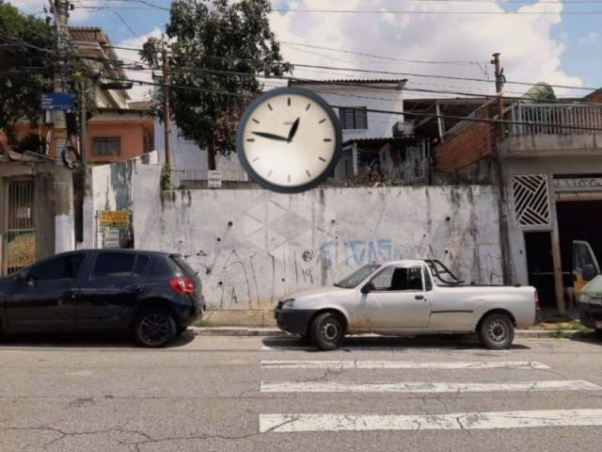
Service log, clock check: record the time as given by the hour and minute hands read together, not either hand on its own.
12:47
